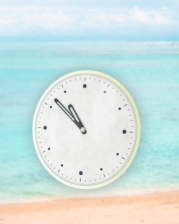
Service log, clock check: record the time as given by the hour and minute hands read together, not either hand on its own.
10:52
